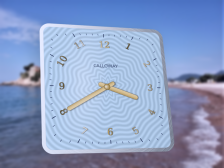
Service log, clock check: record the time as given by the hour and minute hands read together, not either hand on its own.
3:40
